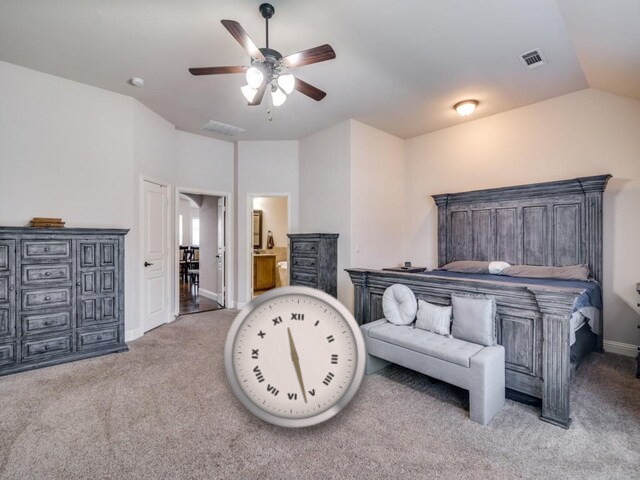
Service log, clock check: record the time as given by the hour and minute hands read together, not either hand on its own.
11:27
